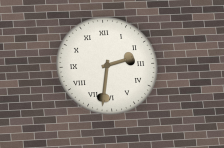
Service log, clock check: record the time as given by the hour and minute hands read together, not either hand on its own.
2:32
